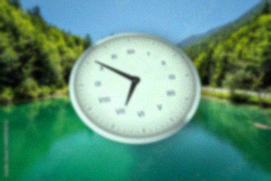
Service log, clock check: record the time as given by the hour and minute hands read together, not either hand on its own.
6:51
